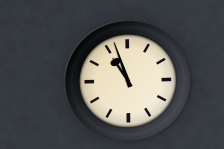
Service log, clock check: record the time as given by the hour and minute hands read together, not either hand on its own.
10:57
